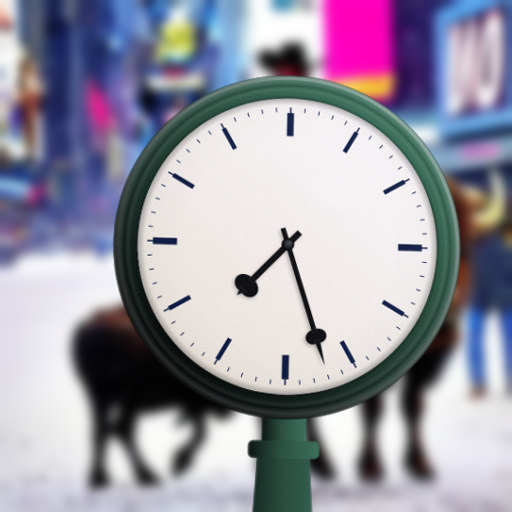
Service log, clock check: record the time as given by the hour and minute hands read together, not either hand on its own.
7:27
